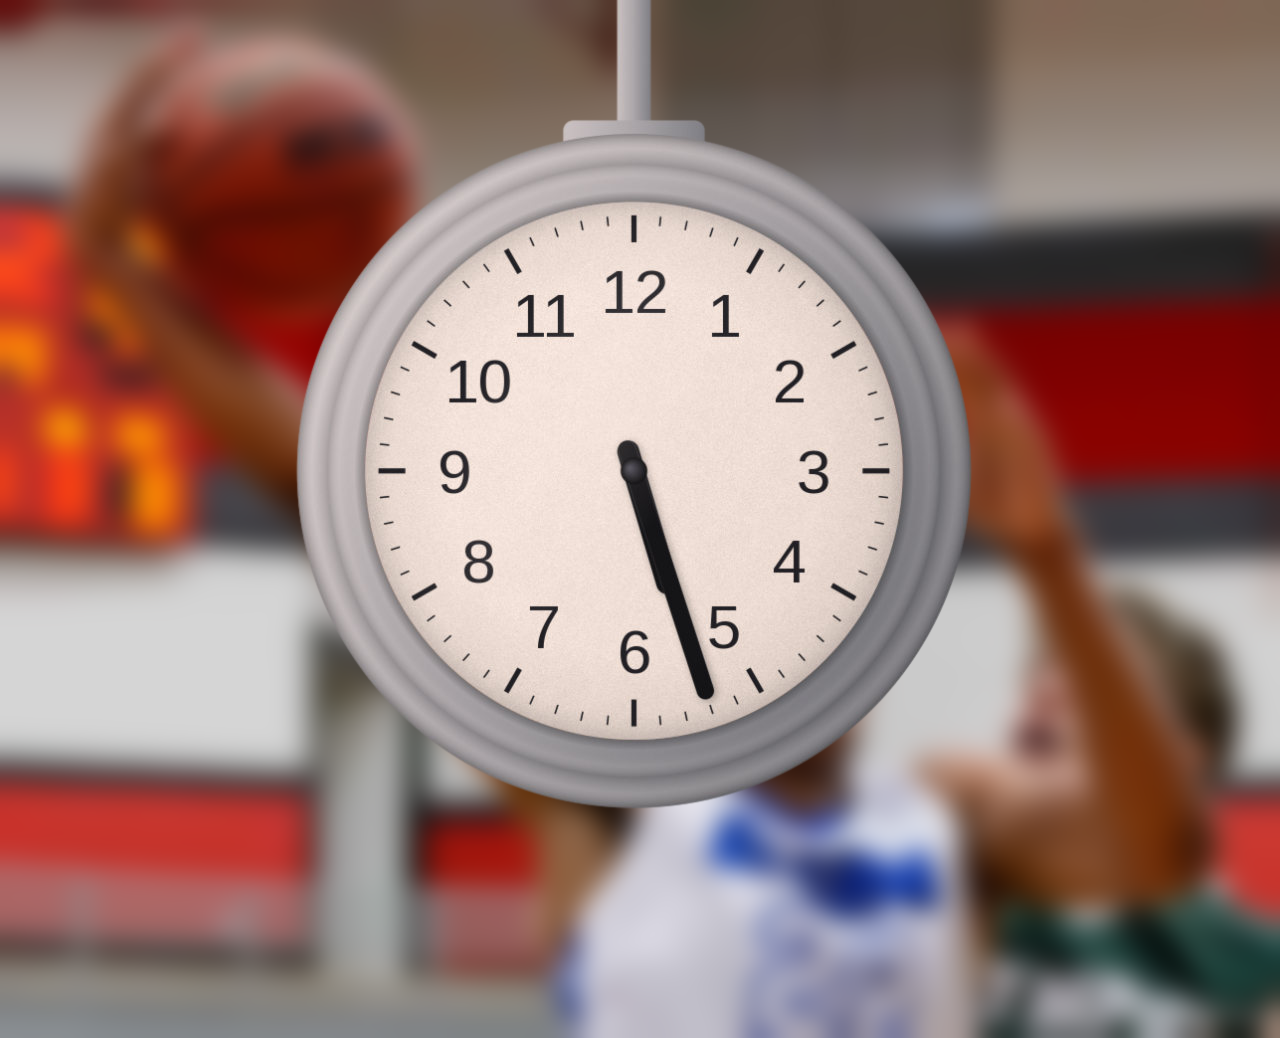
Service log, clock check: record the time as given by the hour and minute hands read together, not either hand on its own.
5:27
